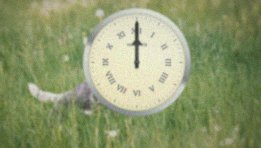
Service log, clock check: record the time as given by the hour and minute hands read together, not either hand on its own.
12:00
